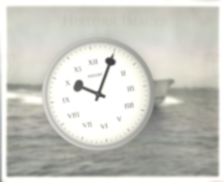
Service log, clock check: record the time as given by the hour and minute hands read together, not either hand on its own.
10:05
